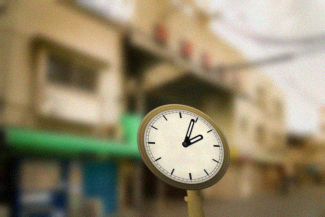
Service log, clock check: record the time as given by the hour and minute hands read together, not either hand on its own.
2:04
